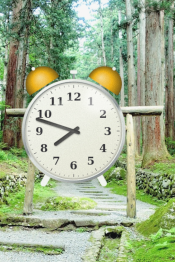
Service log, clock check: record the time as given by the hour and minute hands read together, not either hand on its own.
7:48
